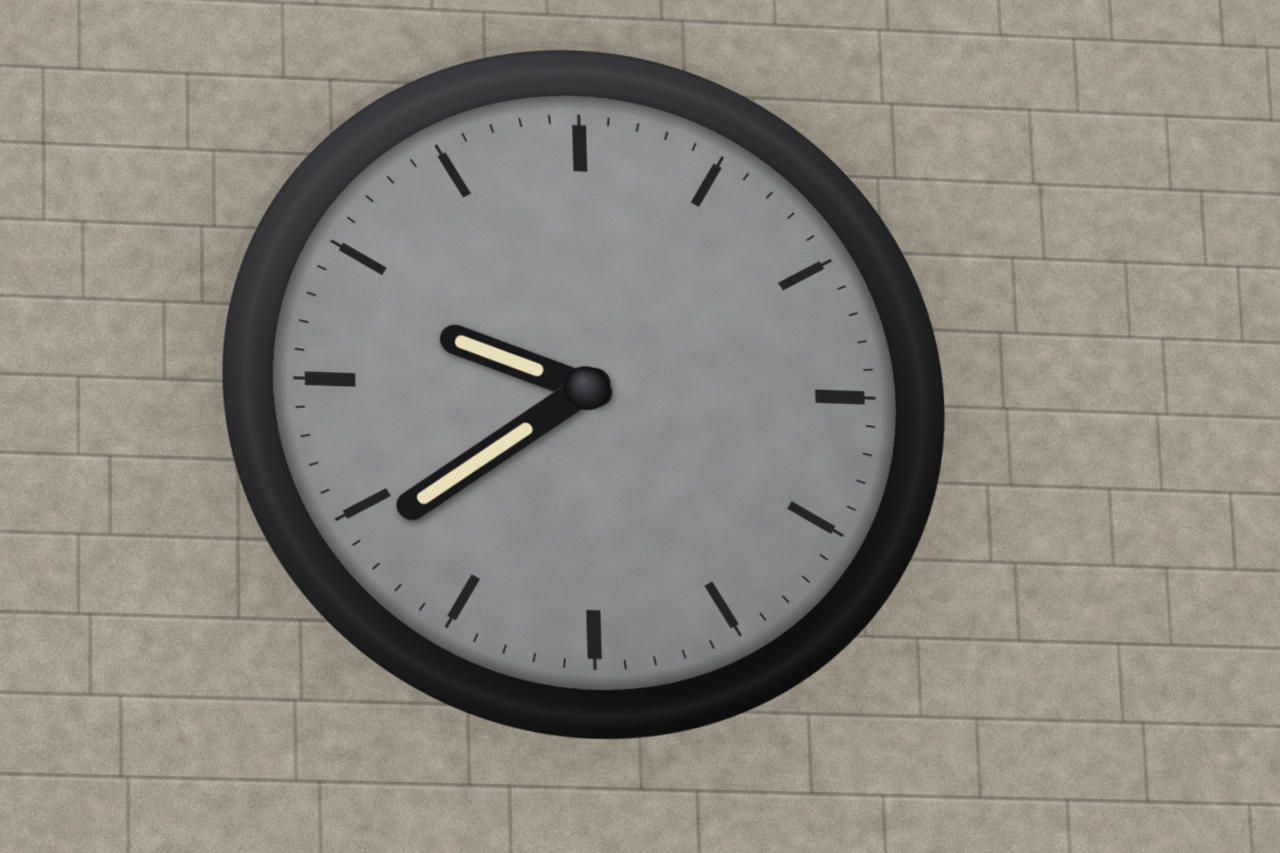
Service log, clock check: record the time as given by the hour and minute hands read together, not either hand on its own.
9:39
